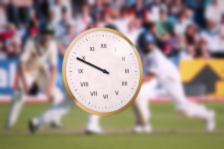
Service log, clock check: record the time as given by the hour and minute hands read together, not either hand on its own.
9:49
